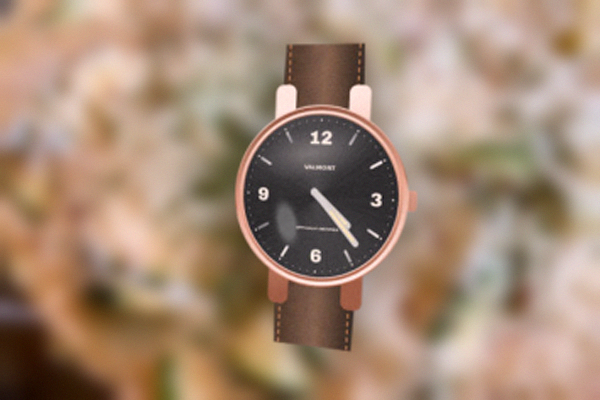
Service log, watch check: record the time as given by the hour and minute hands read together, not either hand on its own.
4:23
